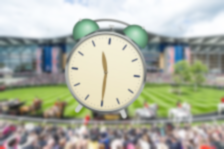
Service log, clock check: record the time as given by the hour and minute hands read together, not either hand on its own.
11:30
